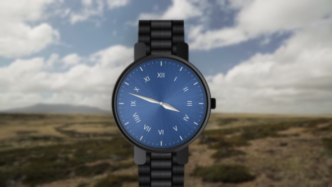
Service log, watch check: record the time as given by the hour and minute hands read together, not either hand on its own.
3:48
